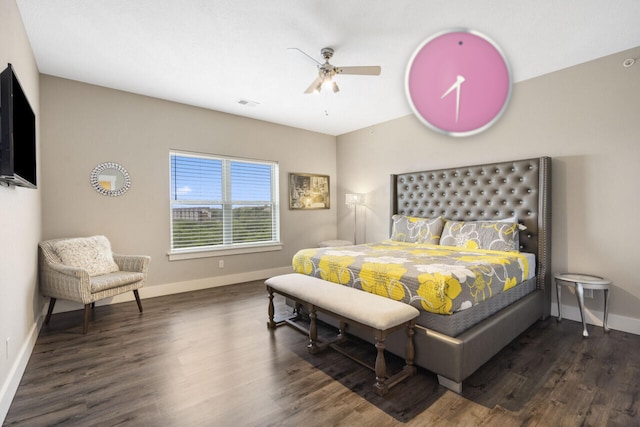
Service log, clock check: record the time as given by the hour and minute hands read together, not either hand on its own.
7:30
